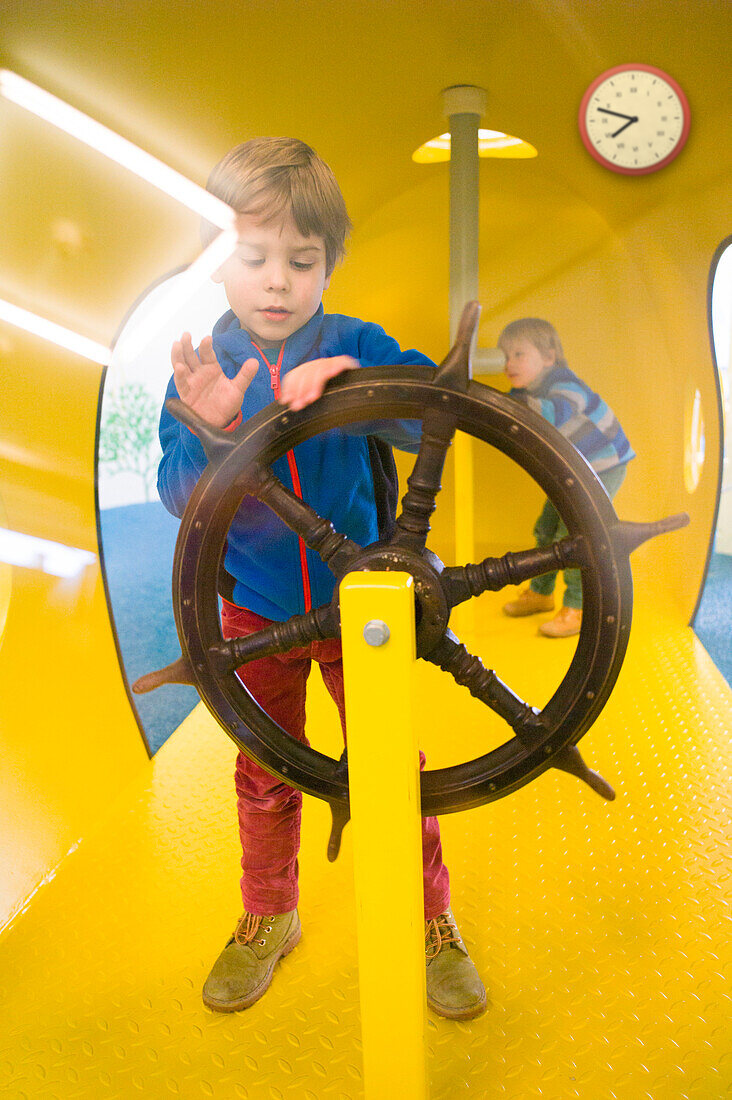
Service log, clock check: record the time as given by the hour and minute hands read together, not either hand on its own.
7:48
